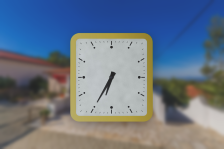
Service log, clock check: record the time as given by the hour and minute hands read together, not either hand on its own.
6:35
